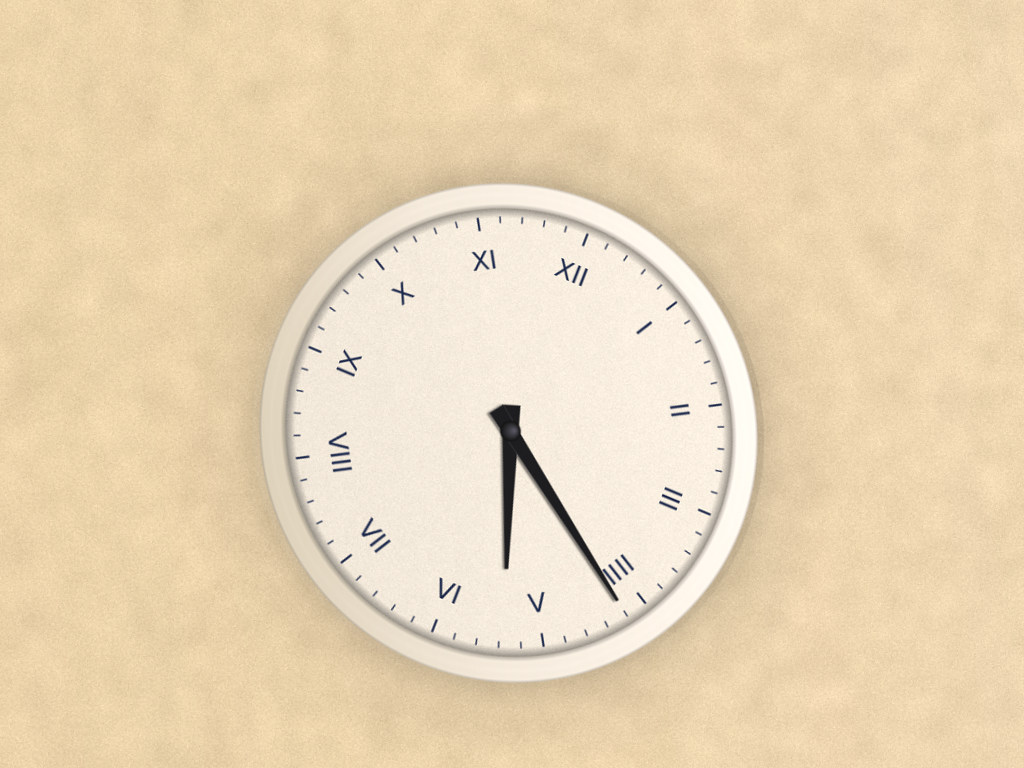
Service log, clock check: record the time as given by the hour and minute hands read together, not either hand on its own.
5:21
